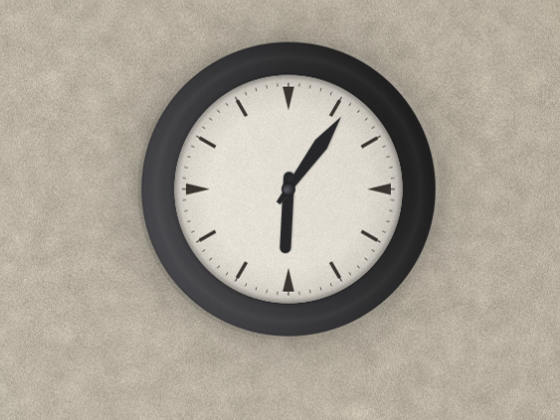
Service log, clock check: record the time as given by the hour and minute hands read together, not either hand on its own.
6:06
